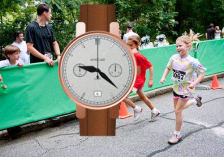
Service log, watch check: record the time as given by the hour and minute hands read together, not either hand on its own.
9:22
